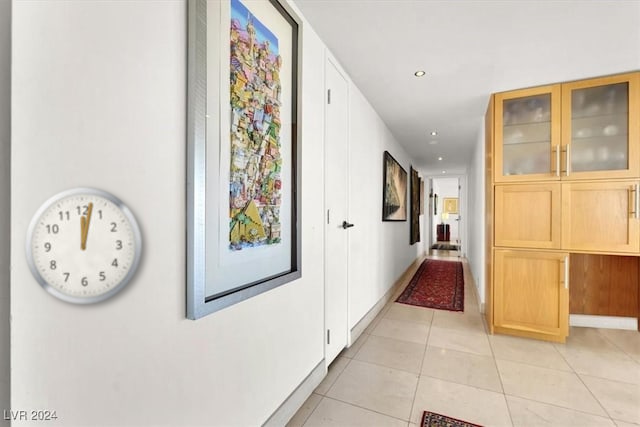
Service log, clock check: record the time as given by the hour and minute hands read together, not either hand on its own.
12:02
